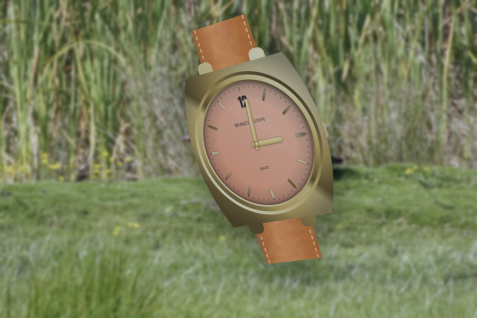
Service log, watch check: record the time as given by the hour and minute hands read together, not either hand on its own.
3:01
